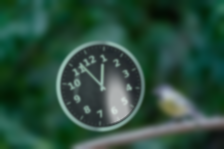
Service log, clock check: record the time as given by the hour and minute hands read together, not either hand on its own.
12:57
